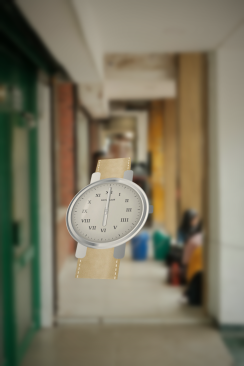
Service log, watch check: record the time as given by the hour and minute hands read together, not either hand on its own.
6:00
